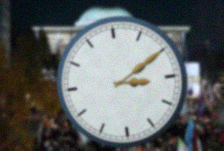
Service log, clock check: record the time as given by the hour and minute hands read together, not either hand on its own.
3:10
